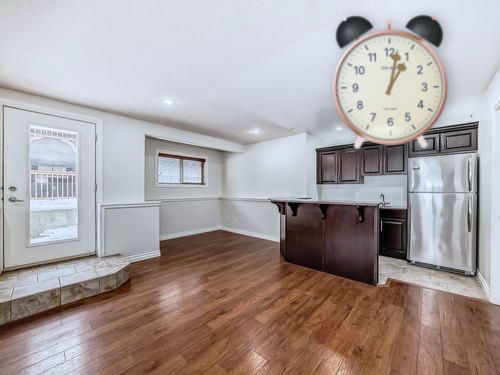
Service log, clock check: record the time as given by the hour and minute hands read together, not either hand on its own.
1:02
